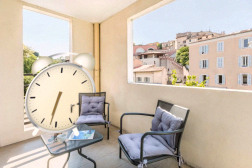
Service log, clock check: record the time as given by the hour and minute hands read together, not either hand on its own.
6:32
